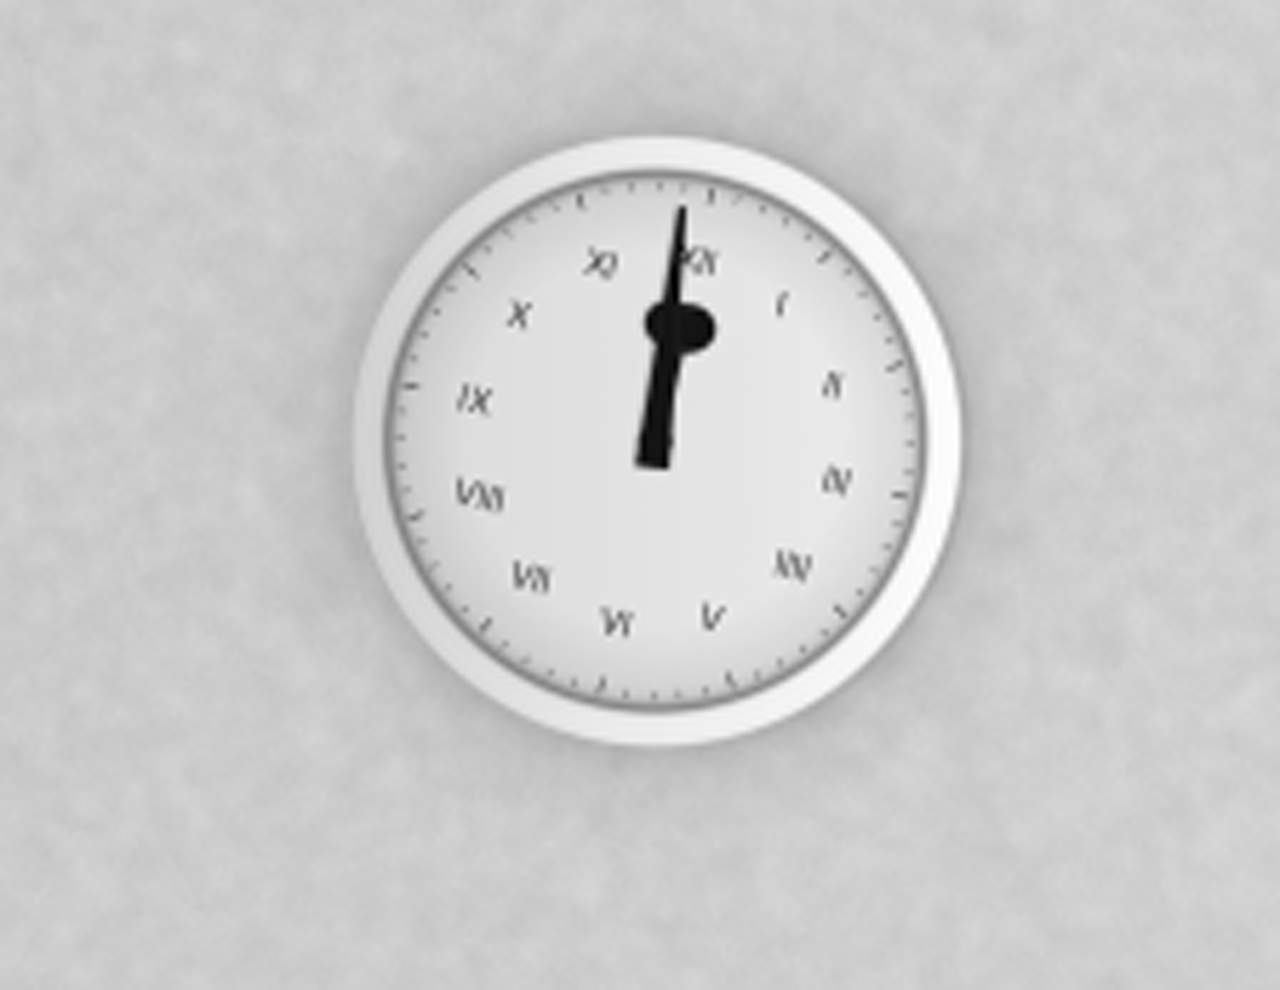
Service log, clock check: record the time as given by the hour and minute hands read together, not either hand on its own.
11:59
